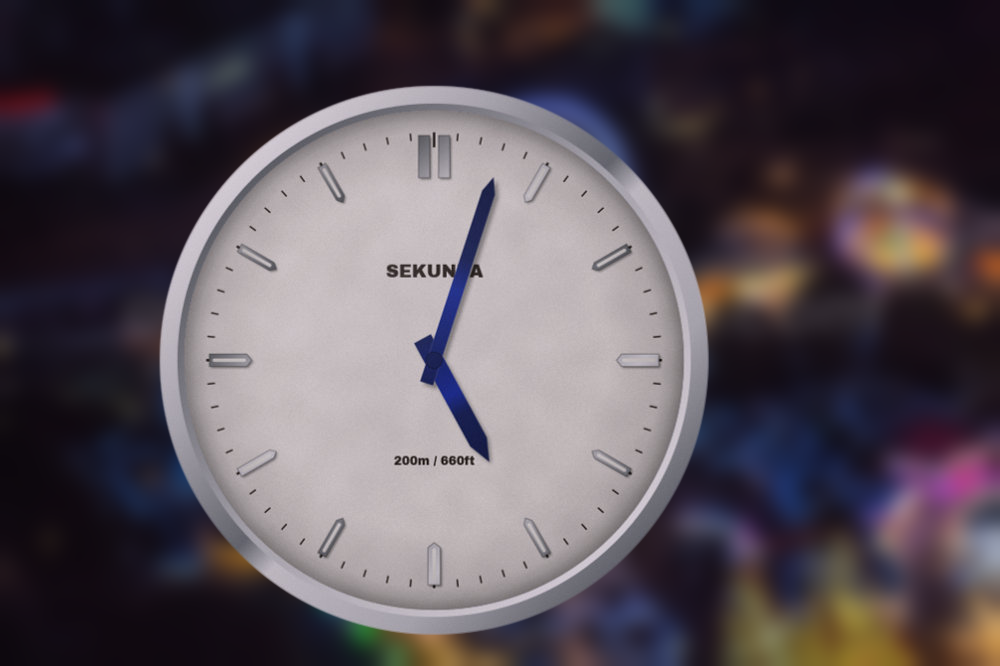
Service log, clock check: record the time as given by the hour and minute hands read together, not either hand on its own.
5:03
